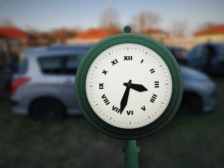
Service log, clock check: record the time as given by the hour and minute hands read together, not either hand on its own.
3:33
